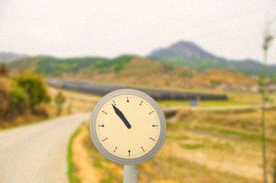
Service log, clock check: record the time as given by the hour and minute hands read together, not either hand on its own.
10:54
